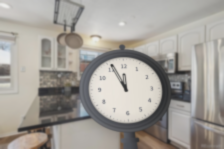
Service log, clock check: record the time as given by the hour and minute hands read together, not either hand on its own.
11:56
